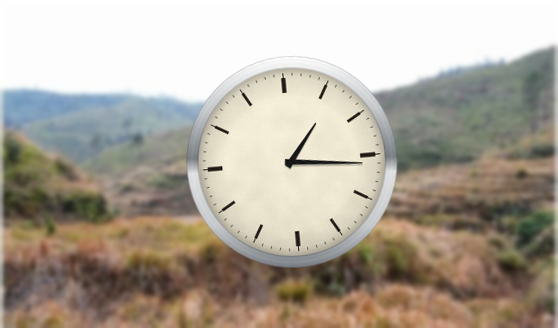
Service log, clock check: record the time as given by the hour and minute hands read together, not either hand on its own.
1:16
